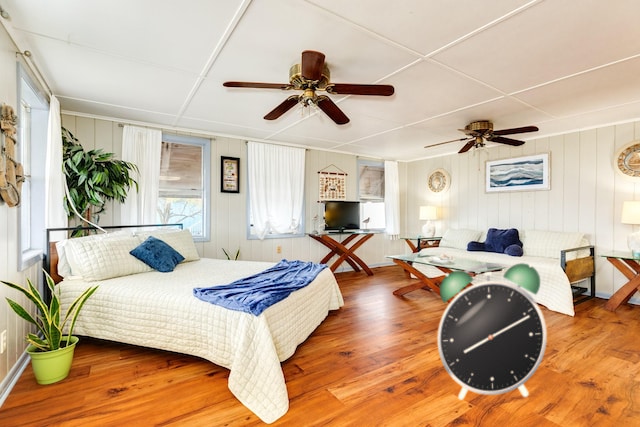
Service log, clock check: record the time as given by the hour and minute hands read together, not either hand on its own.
8:11
